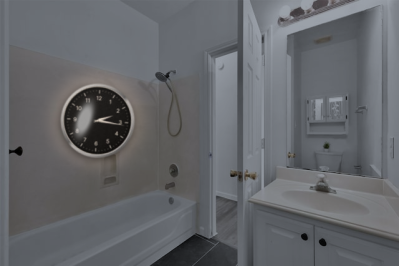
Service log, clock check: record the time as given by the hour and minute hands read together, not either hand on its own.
2:16
